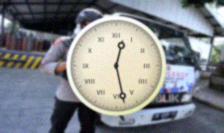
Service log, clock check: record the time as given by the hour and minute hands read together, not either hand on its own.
12:28
